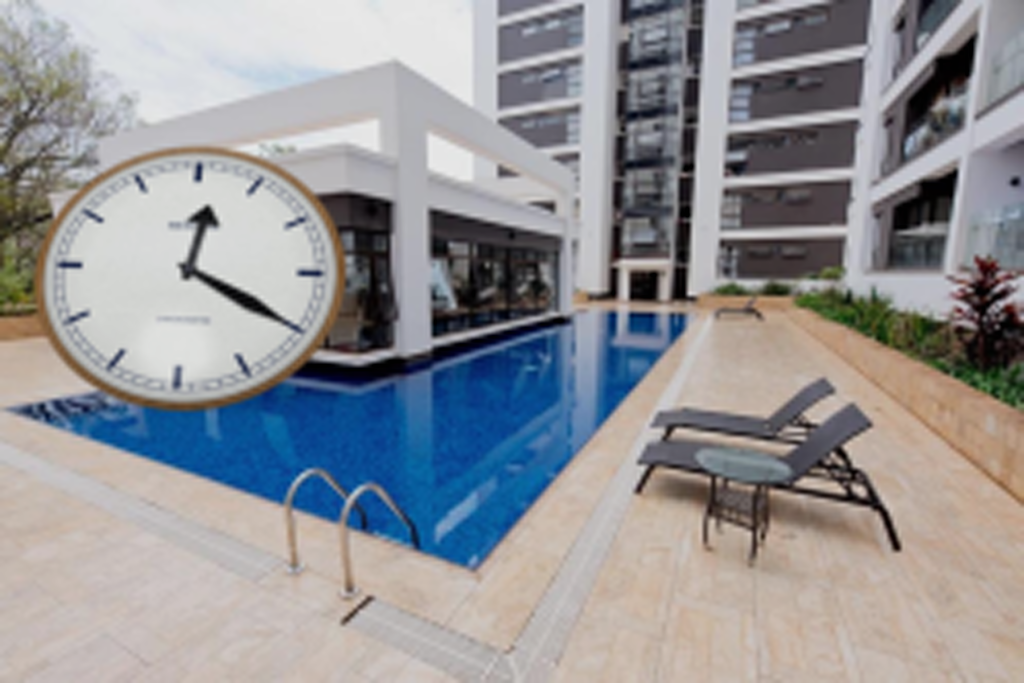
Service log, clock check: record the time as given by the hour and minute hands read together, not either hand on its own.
12:20
